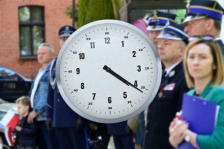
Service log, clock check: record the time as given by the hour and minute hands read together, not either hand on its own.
4:21
